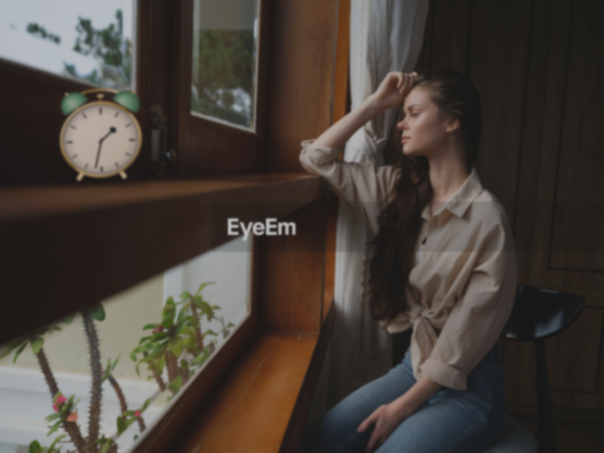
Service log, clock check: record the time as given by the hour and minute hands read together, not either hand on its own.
1:32
